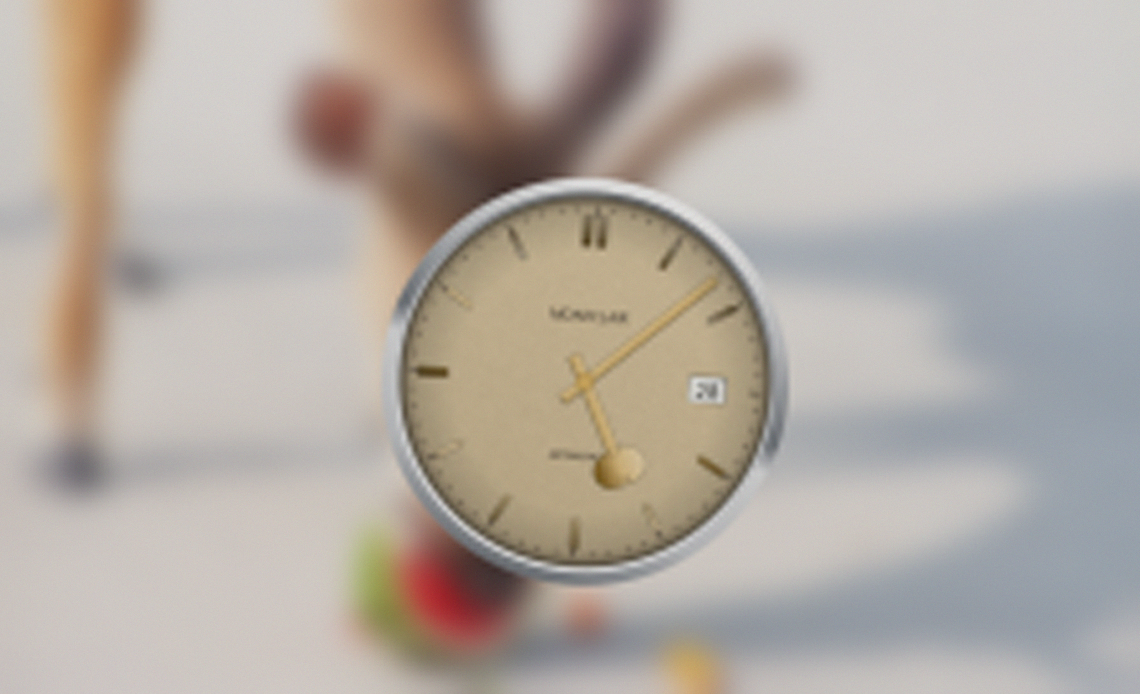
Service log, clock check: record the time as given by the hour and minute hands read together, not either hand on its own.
5:08
